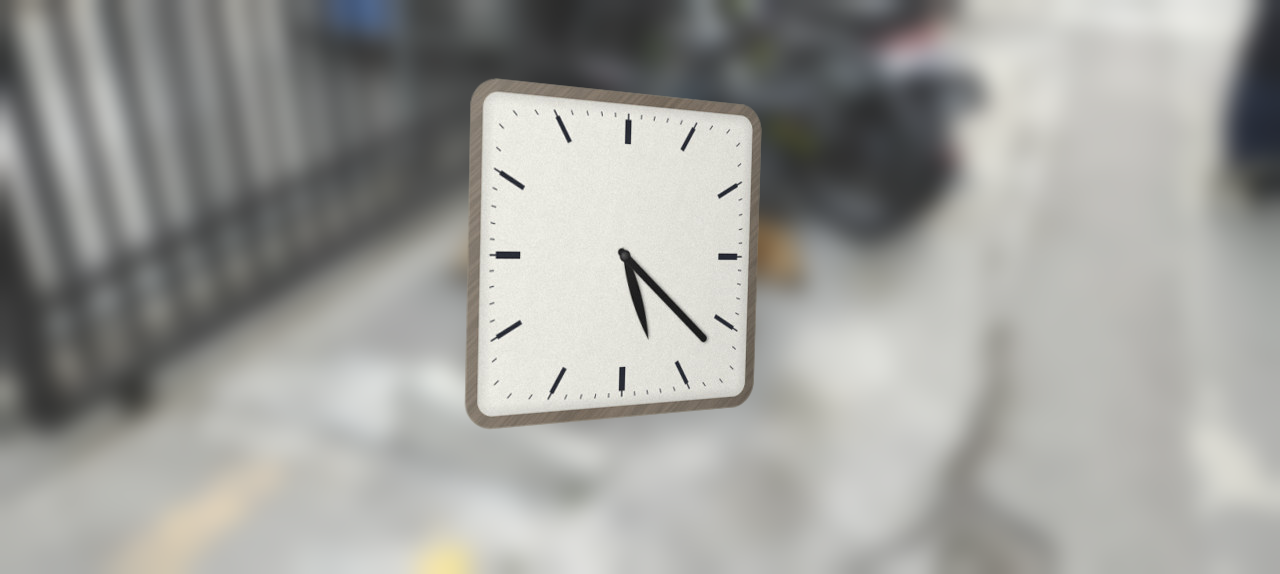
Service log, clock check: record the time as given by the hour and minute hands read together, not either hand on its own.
5:22
